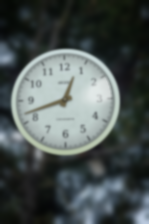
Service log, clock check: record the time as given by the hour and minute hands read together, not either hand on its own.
12:42
